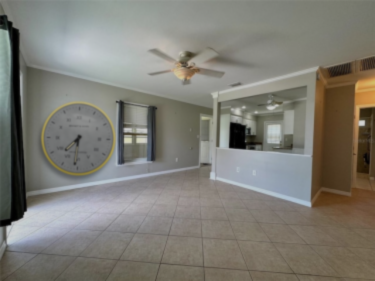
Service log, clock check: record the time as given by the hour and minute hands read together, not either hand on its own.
7:31
